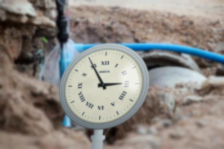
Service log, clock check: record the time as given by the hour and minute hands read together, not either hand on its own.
2:55
